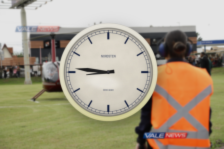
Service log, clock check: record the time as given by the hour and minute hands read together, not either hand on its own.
8:46
